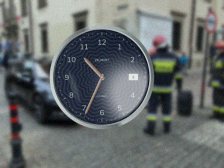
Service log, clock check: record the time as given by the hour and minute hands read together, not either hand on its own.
10:34
